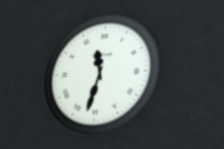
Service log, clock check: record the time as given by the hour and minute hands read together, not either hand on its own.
11:32
